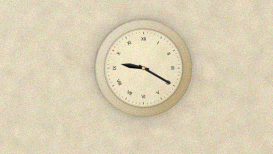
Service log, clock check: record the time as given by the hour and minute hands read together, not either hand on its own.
9:20
